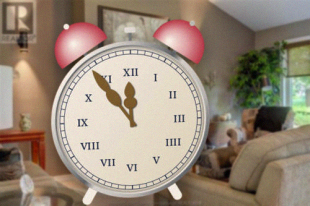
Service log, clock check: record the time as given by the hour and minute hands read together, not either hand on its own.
11:54
